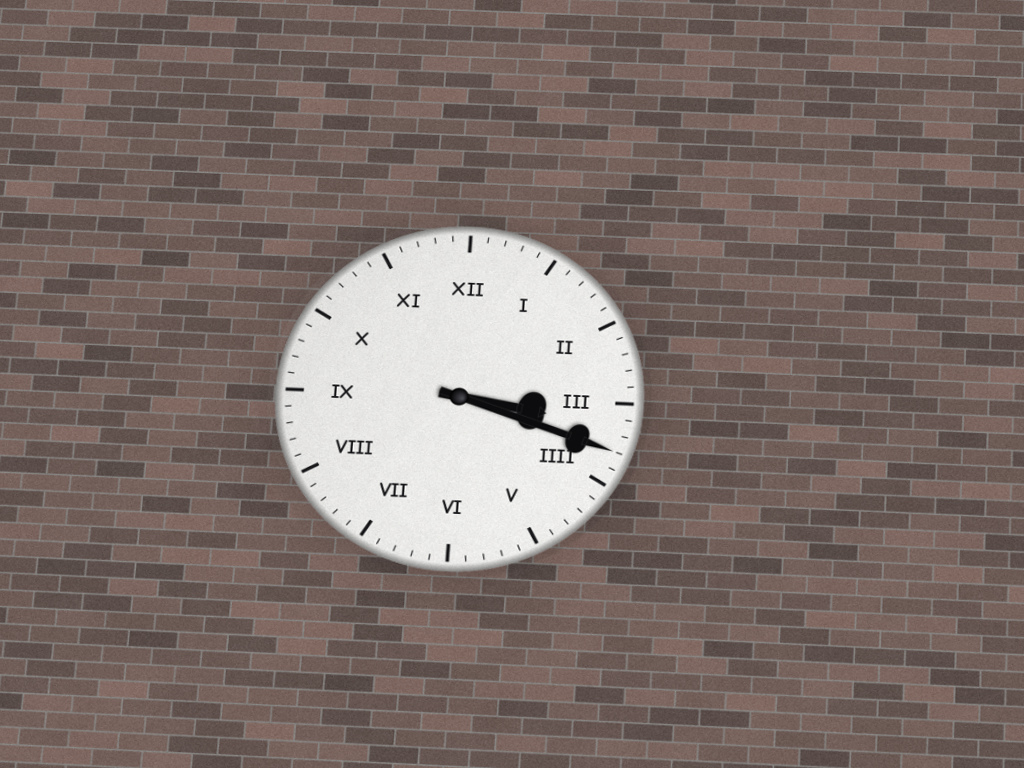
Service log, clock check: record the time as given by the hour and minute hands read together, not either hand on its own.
3:18
